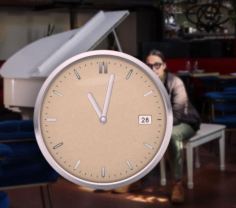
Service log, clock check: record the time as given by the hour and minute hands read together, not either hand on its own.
11:02
